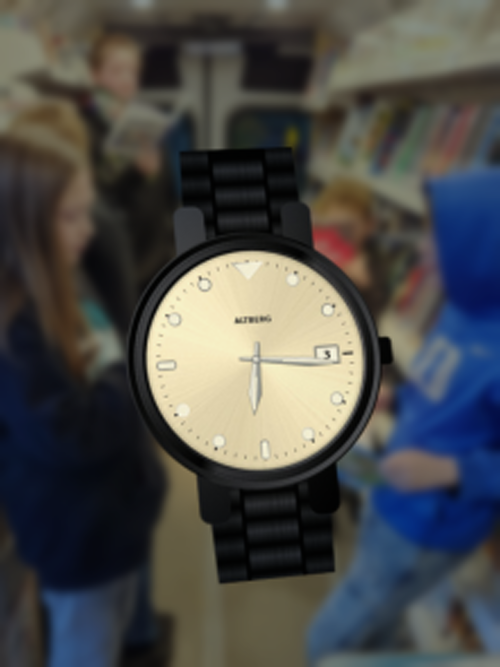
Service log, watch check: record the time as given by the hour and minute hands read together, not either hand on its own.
6:16
